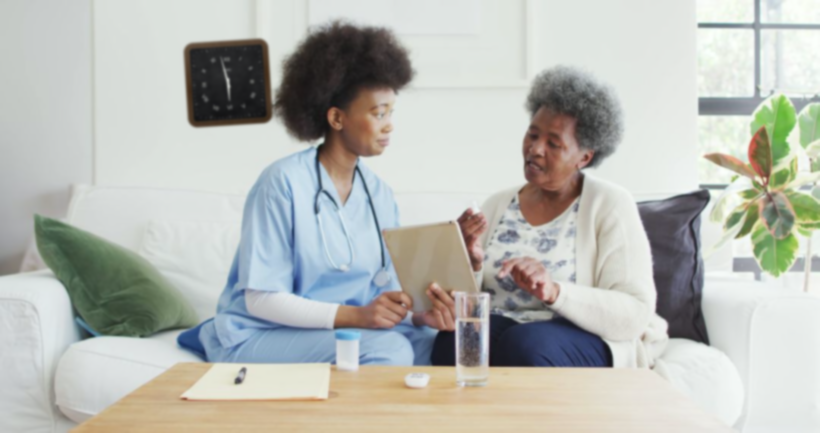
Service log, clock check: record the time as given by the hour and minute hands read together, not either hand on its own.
5:58
